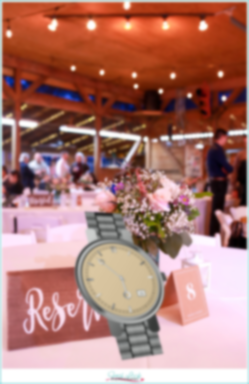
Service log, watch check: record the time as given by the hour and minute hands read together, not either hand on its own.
5:53
